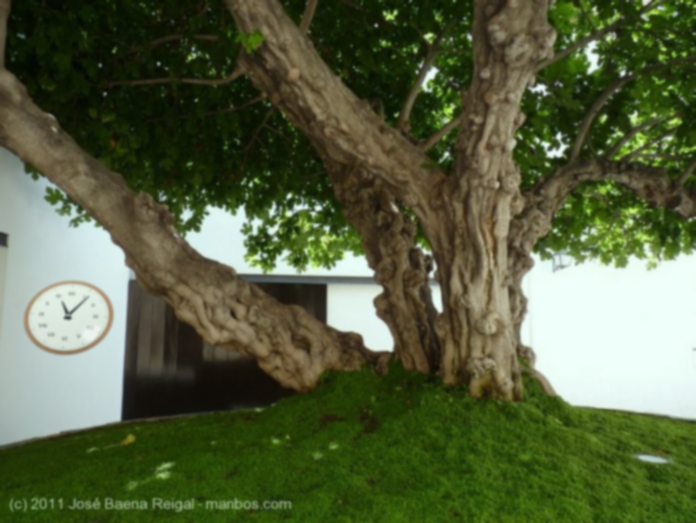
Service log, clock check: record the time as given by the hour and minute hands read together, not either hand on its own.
11:06
